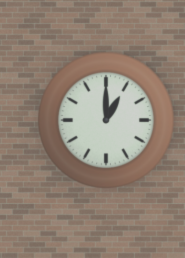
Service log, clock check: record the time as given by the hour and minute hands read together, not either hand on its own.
1:00
